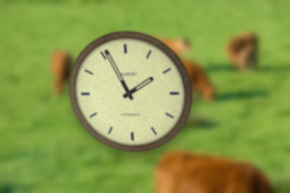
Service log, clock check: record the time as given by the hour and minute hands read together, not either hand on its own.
1:56
